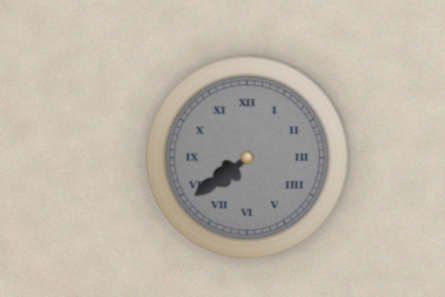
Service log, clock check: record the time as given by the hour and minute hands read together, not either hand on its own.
7:39
